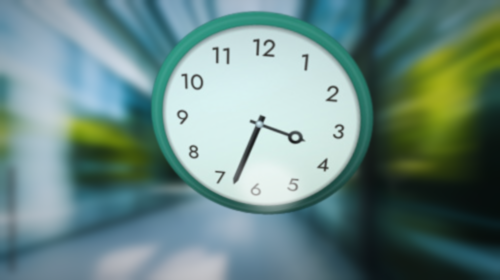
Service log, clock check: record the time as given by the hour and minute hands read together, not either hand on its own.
3:33
